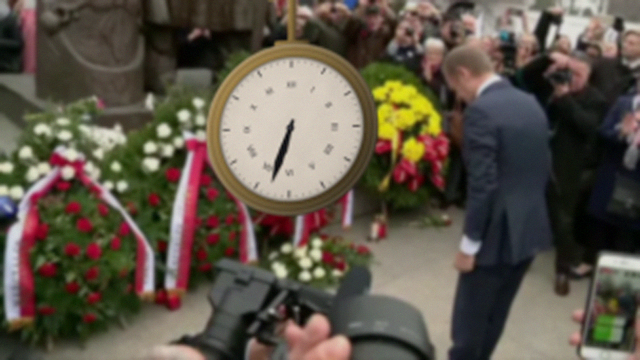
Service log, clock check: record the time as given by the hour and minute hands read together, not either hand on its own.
6:33
